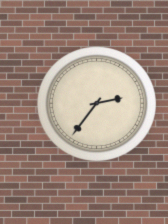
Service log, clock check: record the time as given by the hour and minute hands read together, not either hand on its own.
2:36
